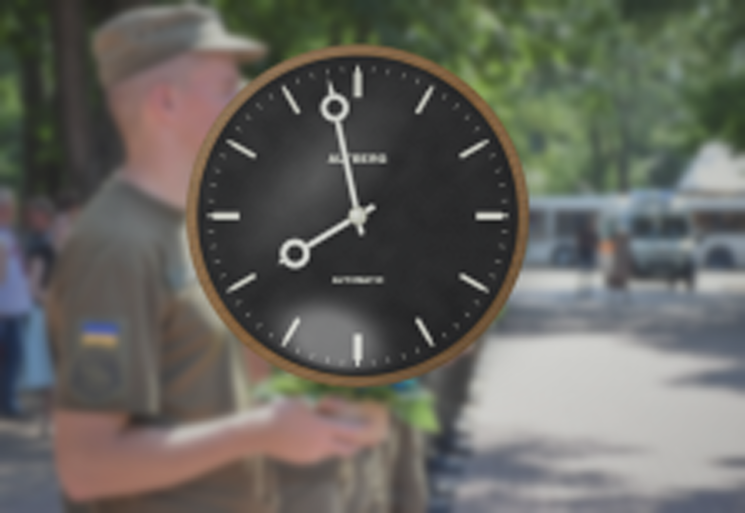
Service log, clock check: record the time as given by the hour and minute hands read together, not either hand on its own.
7:58
